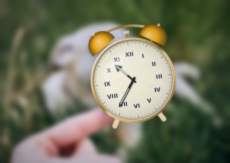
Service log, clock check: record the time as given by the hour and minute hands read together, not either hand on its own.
10:36
